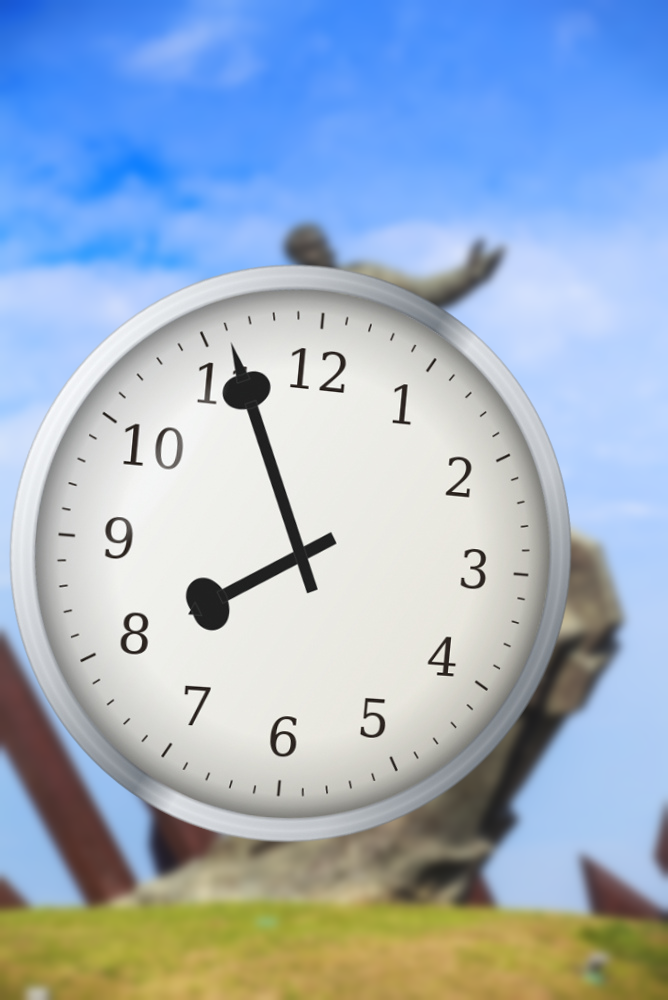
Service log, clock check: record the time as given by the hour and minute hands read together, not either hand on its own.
7:56
